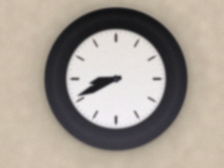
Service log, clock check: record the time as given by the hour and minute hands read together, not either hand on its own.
8:41
